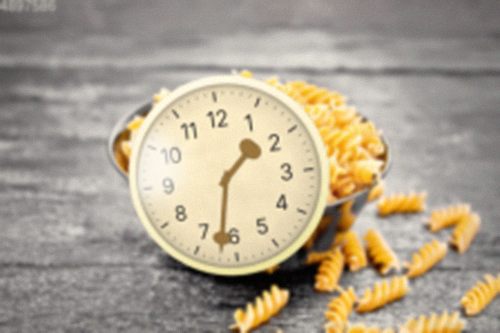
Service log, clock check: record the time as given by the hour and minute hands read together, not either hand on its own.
1:32
